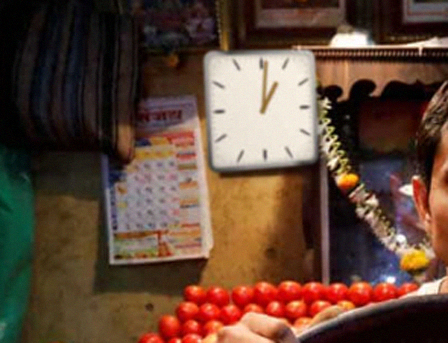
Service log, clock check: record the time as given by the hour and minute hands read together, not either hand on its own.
1:01
